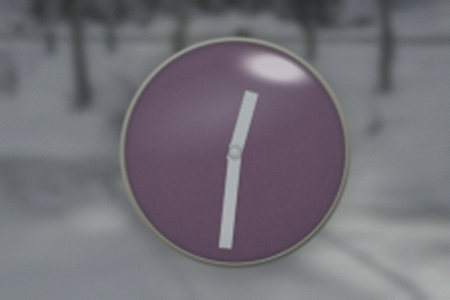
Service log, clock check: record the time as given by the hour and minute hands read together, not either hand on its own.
12:31
